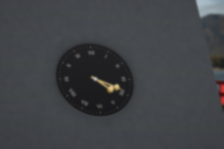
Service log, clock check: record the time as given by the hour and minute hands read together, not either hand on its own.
4:19
